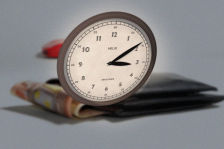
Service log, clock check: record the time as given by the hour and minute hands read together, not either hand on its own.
3:09
